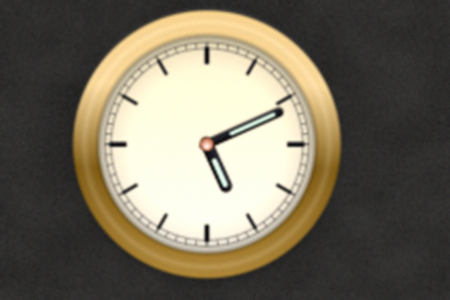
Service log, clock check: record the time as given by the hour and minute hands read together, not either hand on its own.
5:11
